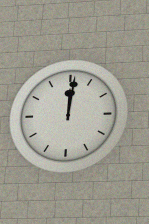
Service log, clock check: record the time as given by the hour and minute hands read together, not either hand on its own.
12:01
